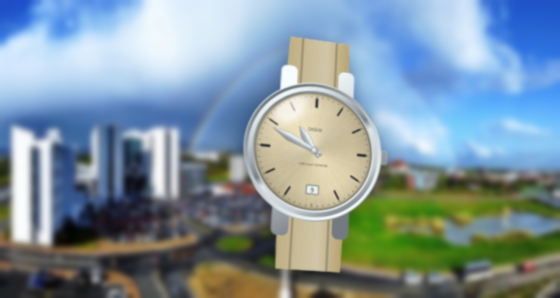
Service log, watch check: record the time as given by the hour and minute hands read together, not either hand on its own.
10:49
